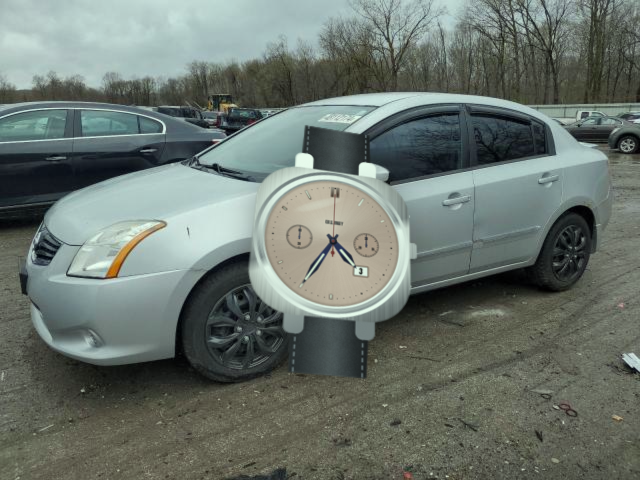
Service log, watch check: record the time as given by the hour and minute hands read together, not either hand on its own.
4:35
